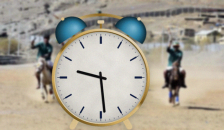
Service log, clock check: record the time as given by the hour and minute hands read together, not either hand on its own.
9:29
